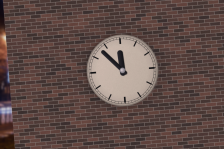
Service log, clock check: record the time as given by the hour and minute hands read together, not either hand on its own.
11:53
